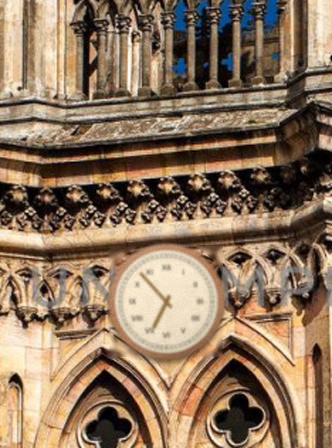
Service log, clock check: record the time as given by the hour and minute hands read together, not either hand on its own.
6:53
